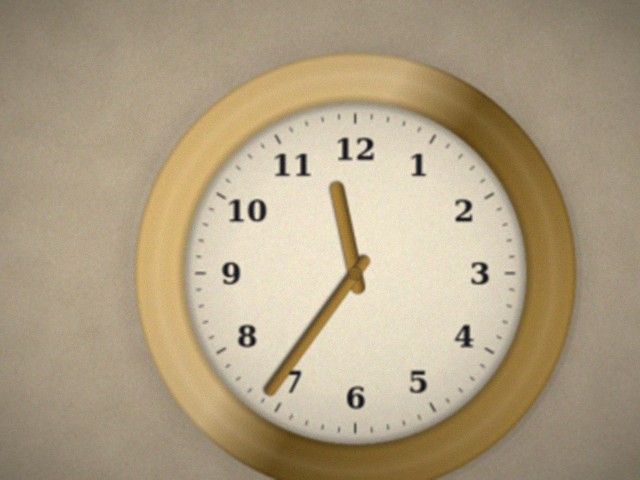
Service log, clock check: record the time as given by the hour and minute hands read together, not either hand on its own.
11:36
